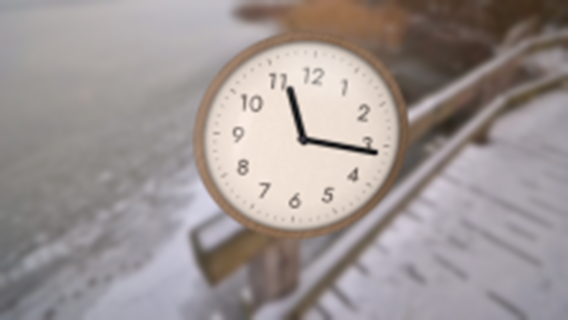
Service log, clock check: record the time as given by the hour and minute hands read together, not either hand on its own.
11:16
